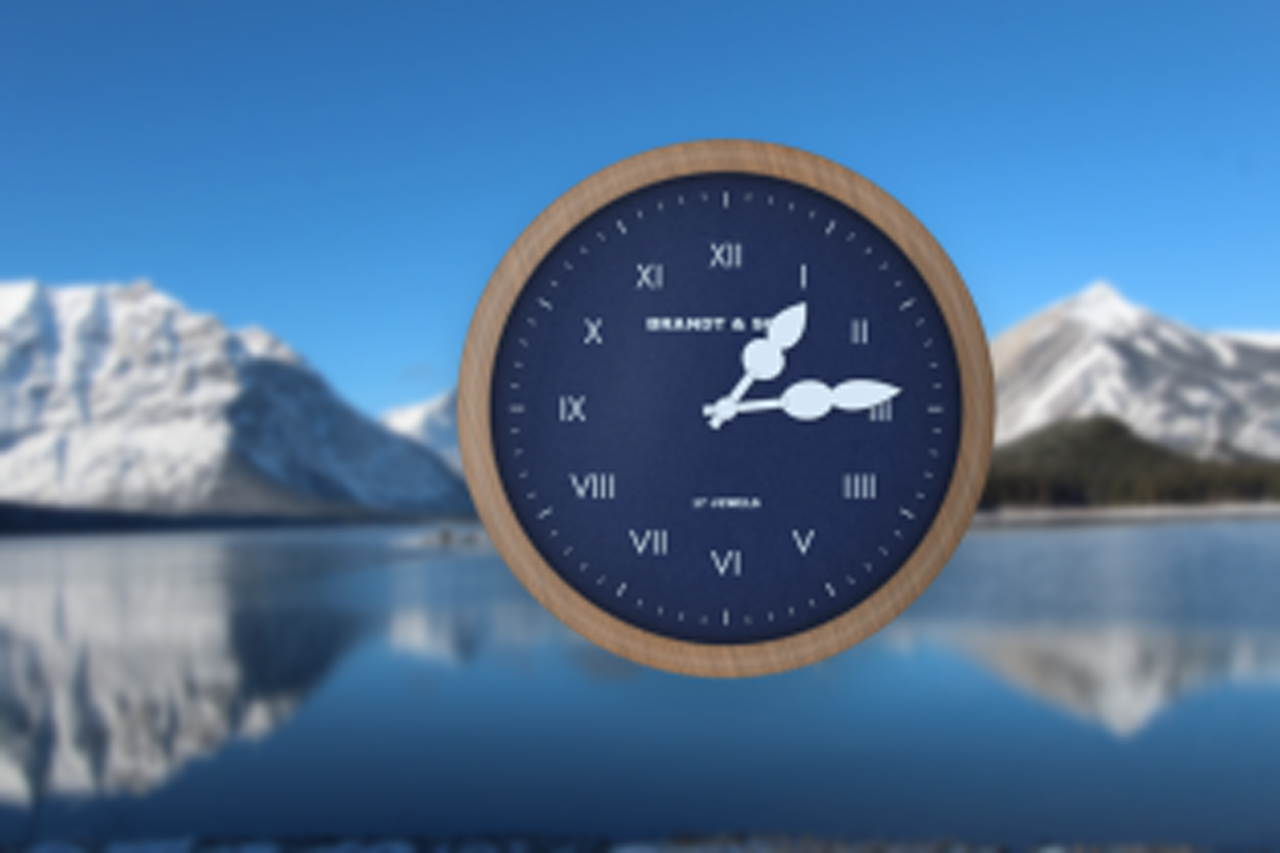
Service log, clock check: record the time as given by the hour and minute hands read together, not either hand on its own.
1:14
